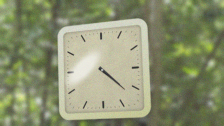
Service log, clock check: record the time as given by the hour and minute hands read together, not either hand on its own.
4:22
